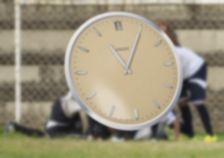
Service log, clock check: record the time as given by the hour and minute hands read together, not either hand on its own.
11:05
